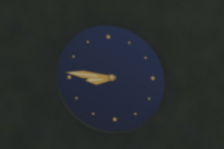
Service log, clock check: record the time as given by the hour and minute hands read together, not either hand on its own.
8:46
